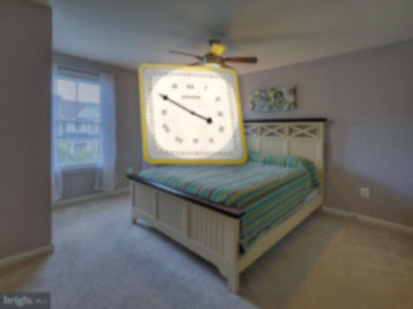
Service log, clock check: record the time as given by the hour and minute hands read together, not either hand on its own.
3:50
